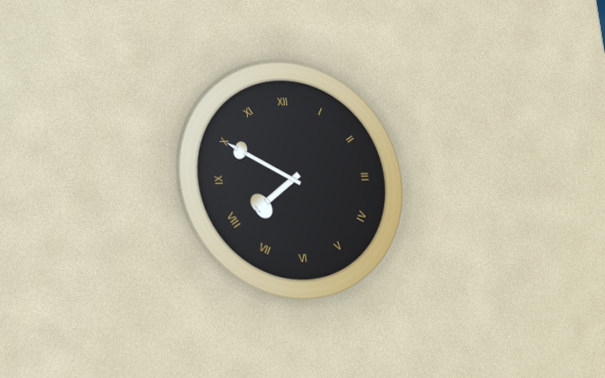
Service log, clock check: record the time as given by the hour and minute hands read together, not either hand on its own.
7:50
